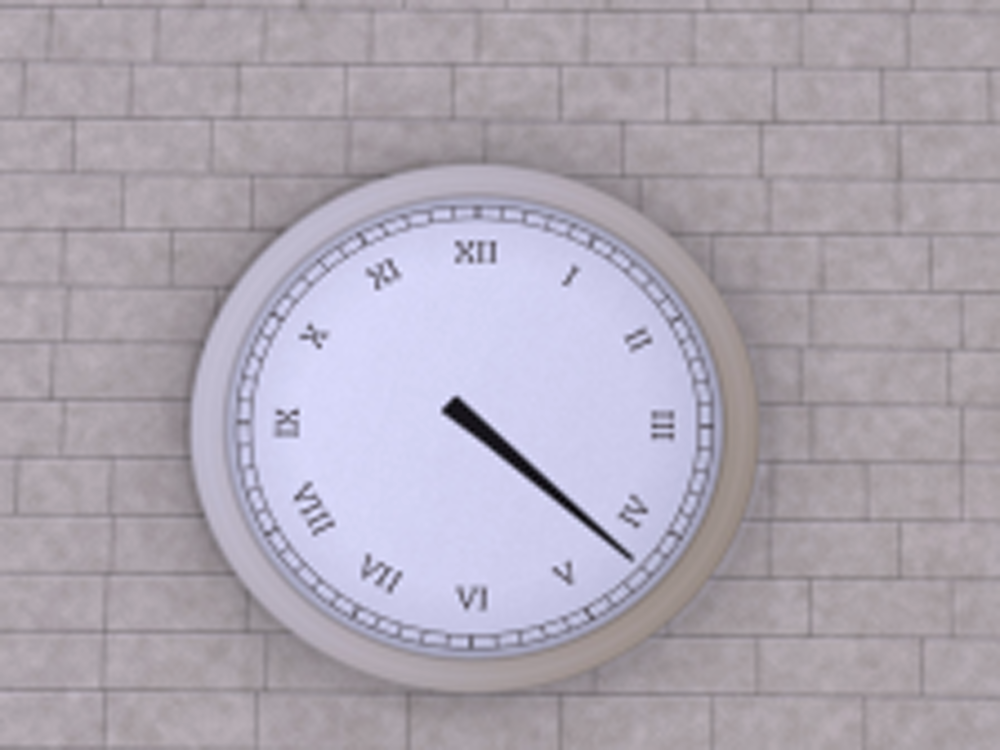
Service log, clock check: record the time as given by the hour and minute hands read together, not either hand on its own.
4:22
